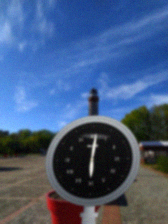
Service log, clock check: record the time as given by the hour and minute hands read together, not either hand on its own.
6:01
